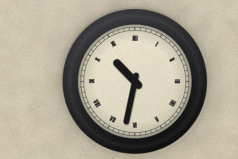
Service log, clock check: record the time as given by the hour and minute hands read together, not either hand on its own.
10:32
